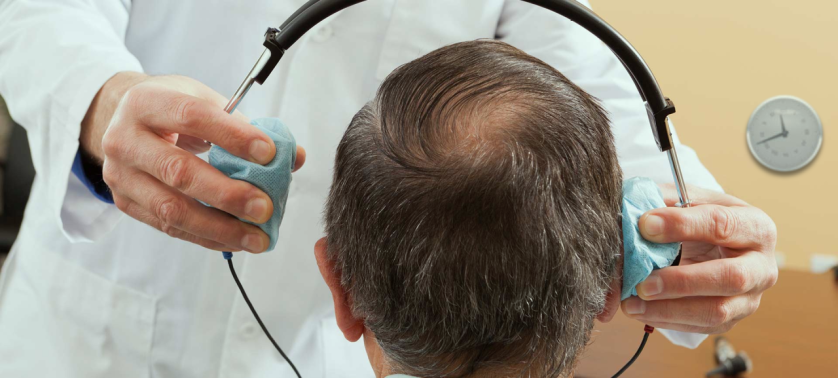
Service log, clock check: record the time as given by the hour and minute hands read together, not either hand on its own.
11:42
